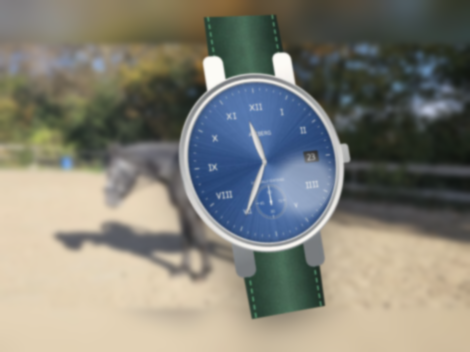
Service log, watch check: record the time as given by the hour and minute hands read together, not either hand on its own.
11:35
